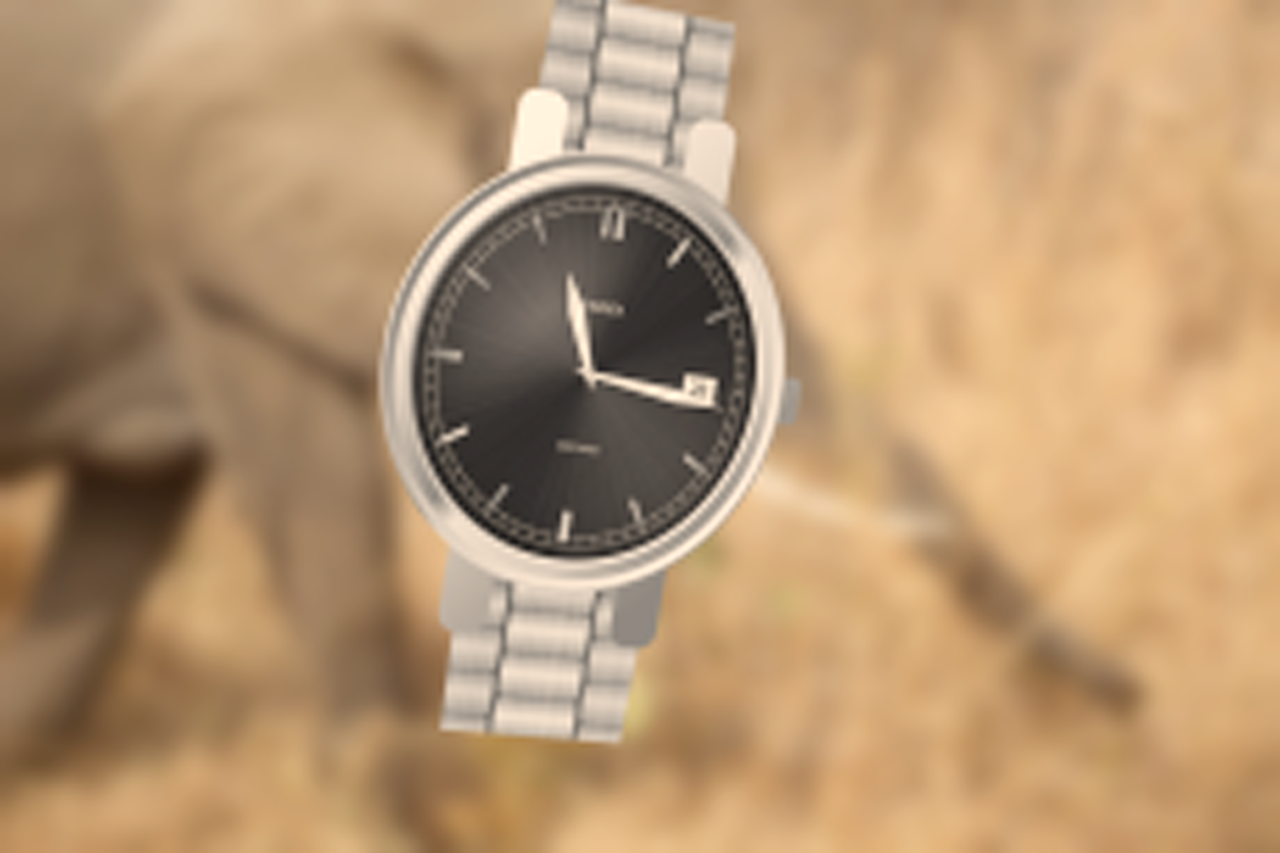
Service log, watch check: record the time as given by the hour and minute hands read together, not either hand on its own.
11:16
